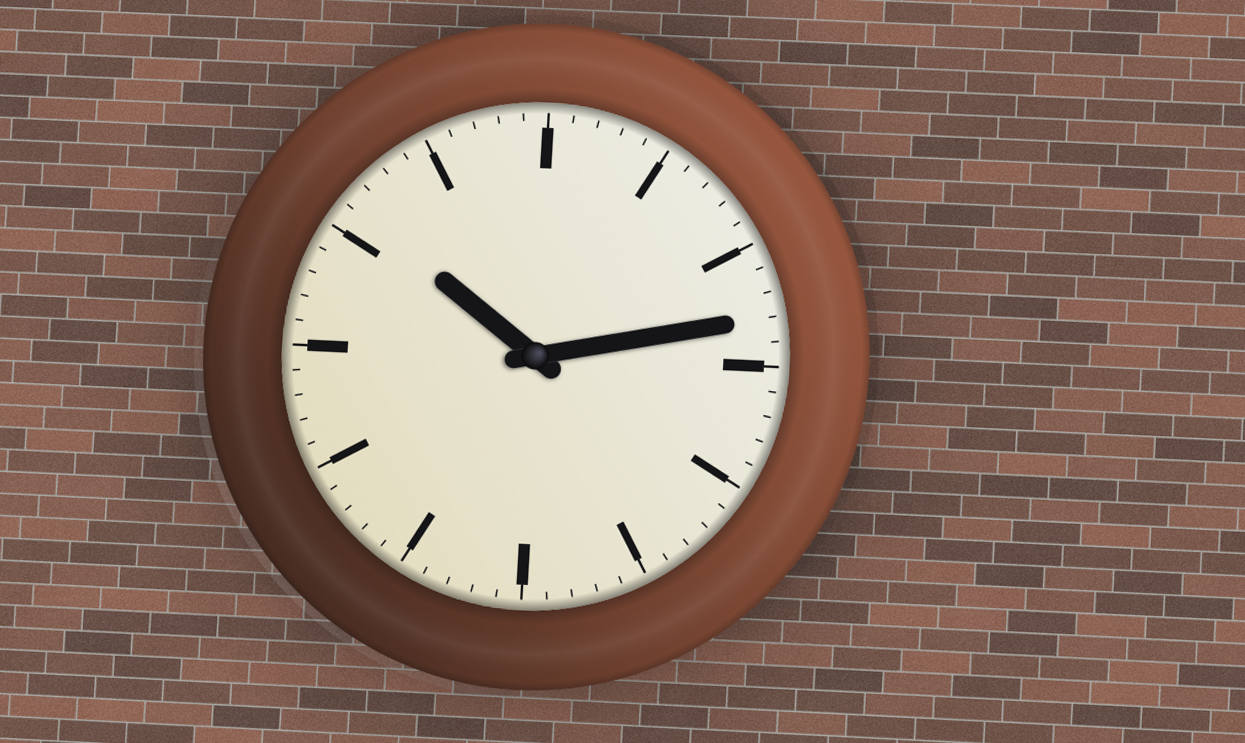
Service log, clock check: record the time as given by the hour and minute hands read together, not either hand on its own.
10:13
